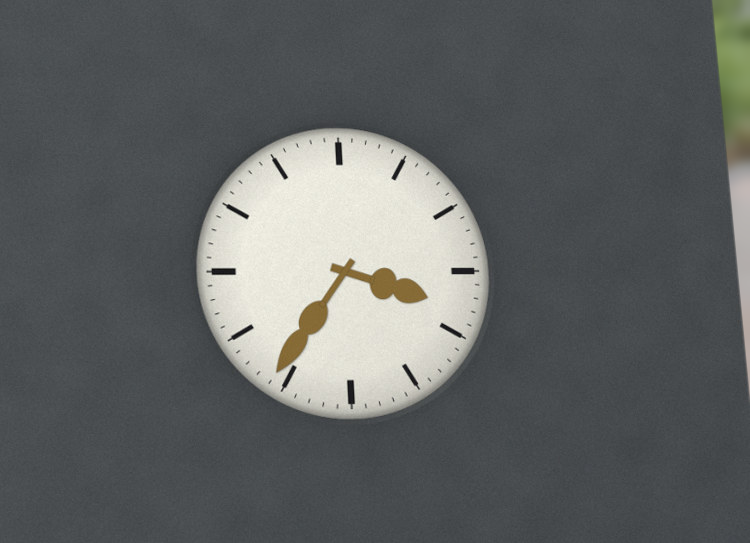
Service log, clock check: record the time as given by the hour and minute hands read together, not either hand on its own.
3:36
